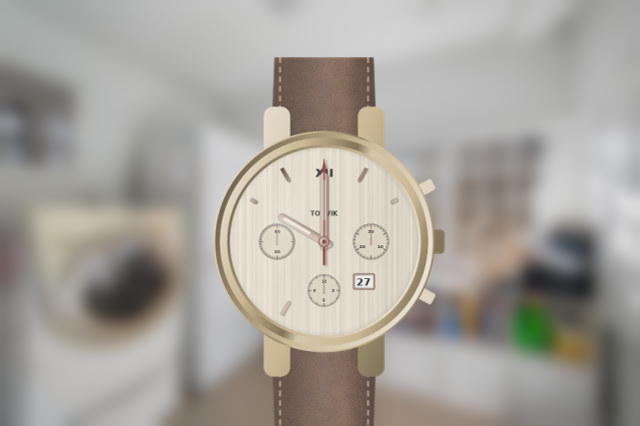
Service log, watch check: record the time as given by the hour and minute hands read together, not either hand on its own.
10:00
